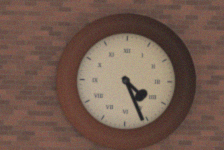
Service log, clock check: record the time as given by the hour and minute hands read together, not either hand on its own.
4:26
